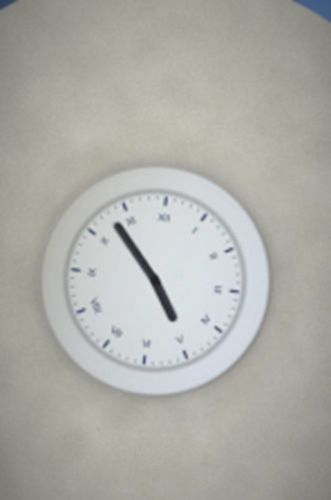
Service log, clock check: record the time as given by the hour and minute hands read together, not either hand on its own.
4:53
